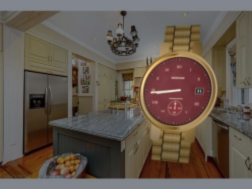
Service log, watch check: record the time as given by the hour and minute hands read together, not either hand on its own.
8:44
